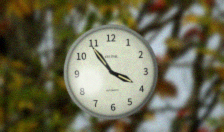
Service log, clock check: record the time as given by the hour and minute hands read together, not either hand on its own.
3:54
